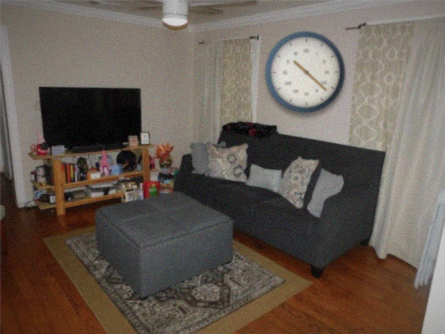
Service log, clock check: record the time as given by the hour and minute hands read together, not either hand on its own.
10:22
